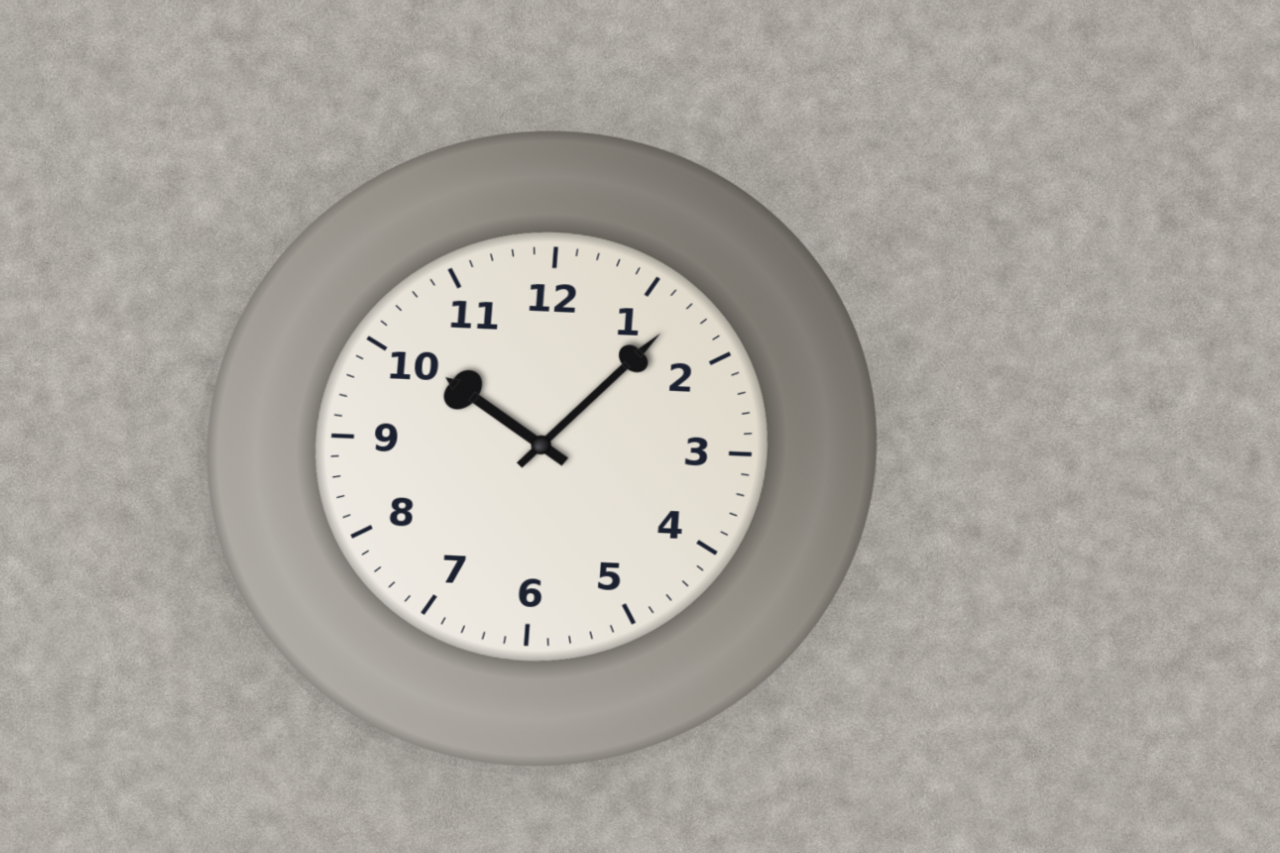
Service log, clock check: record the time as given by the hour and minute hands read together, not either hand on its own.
10:07
